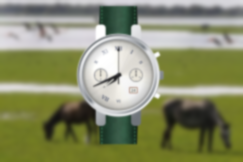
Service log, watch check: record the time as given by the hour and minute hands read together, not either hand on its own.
7:41
